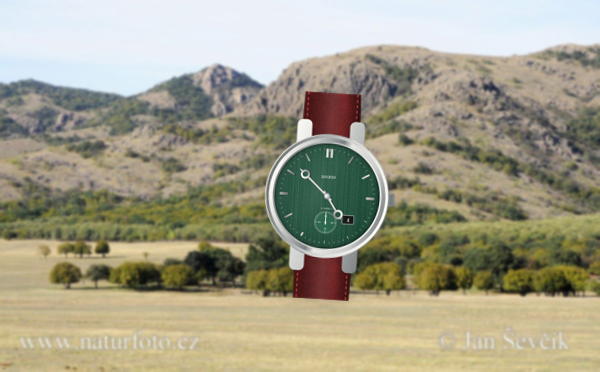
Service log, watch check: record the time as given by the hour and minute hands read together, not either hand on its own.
4:52
